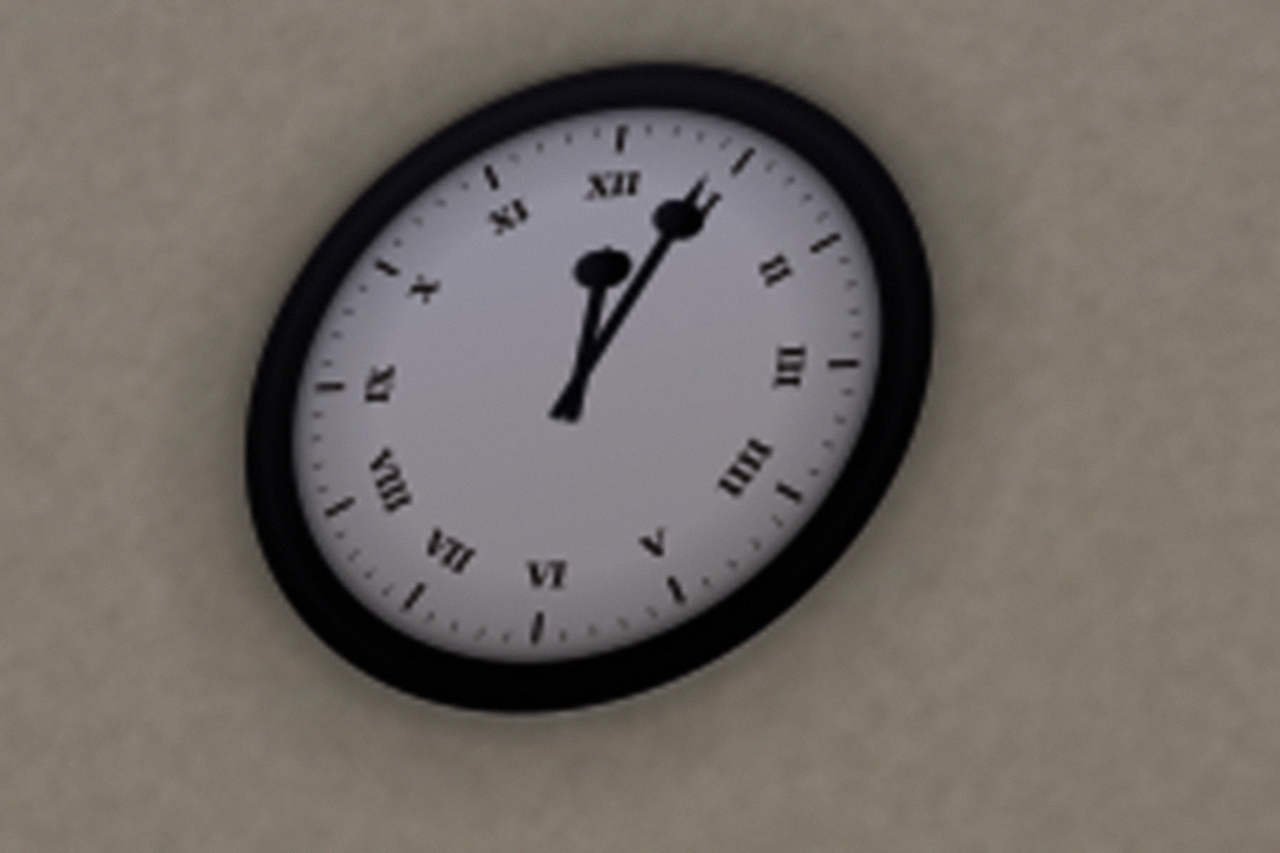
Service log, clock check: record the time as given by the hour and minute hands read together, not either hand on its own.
12:04
